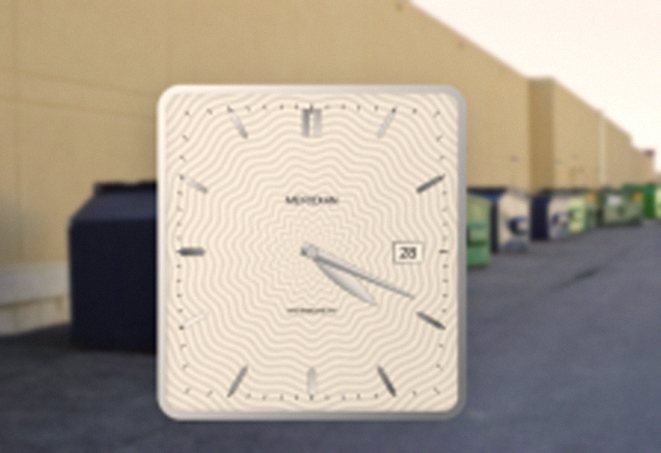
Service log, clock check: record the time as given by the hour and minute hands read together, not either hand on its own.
4:19
